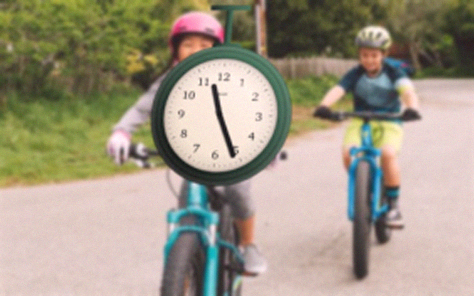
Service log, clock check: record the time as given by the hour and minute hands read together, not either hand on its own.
11:26
